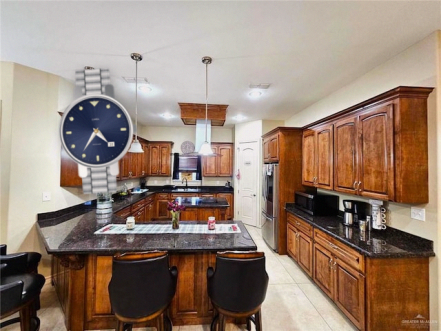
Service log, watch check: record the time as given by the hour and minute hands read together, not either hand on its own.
4:36
